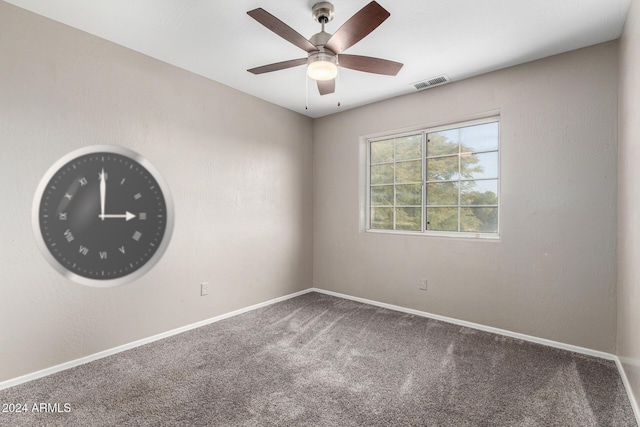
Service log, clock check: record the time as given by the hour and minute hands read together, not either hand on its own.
3:00
